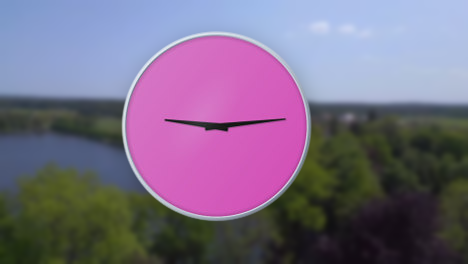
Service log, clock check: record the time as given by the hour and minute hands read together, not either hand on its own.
9:14
